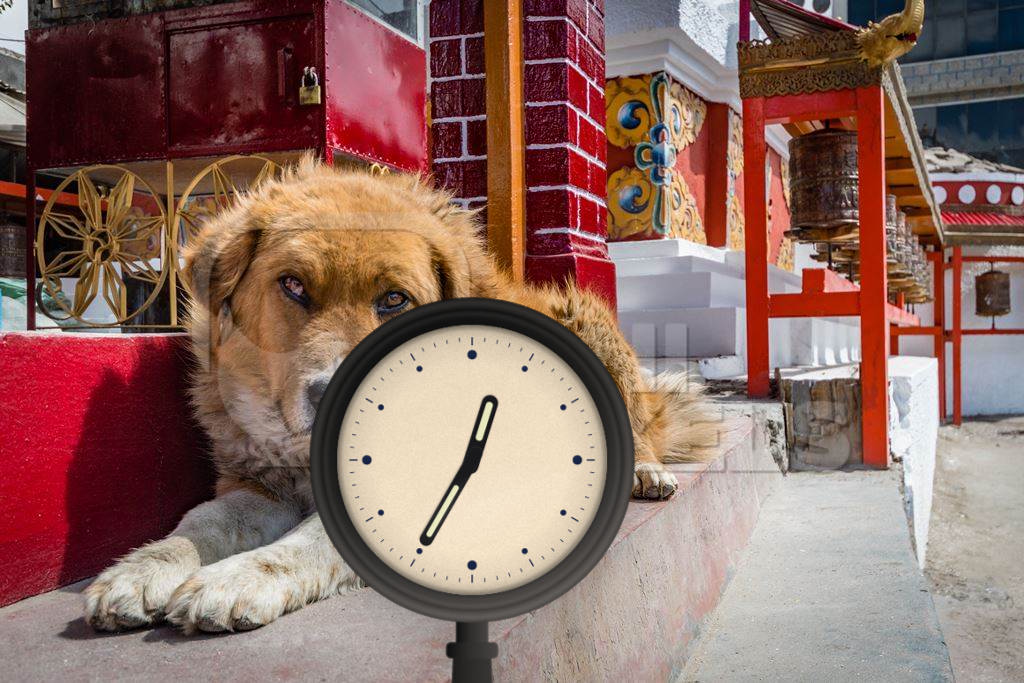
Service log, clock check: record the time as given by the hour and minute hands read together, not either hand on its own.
12:35
